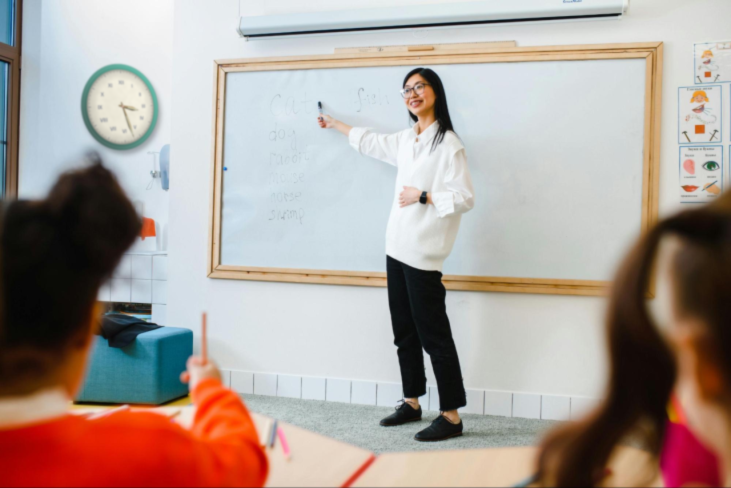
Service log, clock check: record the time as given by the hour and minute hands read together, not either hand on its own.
3:27
